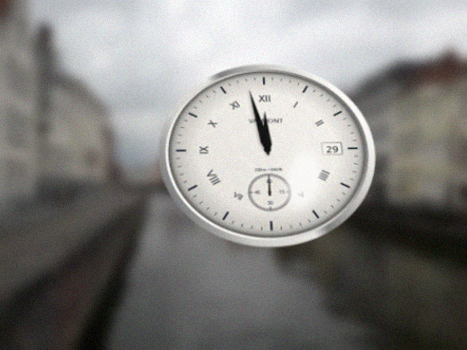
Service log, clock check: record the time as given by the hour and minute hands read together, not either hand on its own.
11:58
